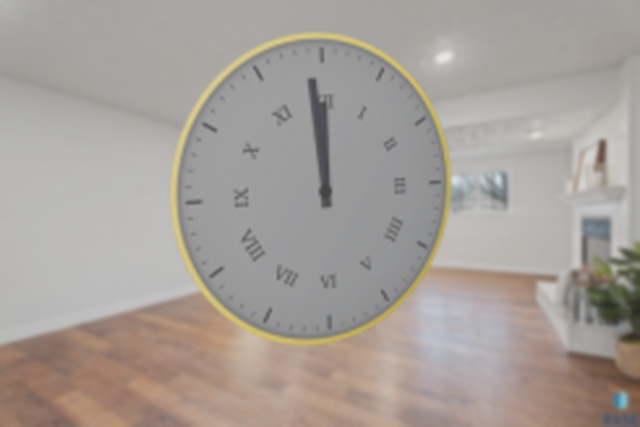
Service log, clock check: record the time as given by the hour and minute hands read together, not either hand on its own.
11:59
